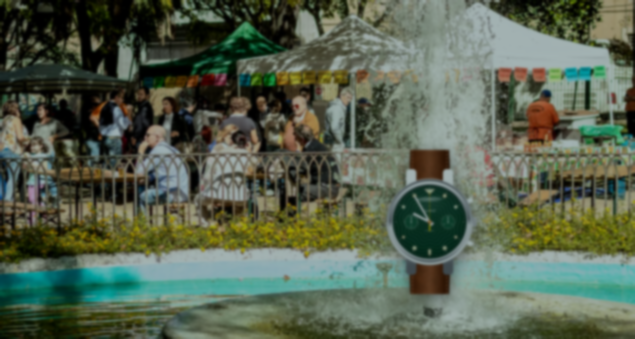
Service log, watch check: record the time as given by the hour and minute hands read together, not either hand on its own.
9:55
